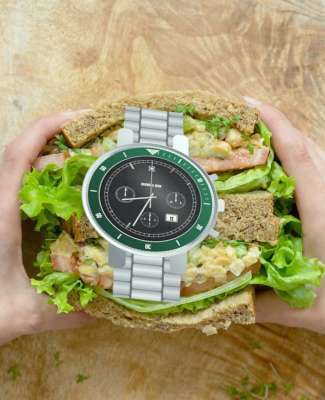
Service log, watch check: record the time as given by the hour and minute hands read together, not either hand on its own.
8:34
